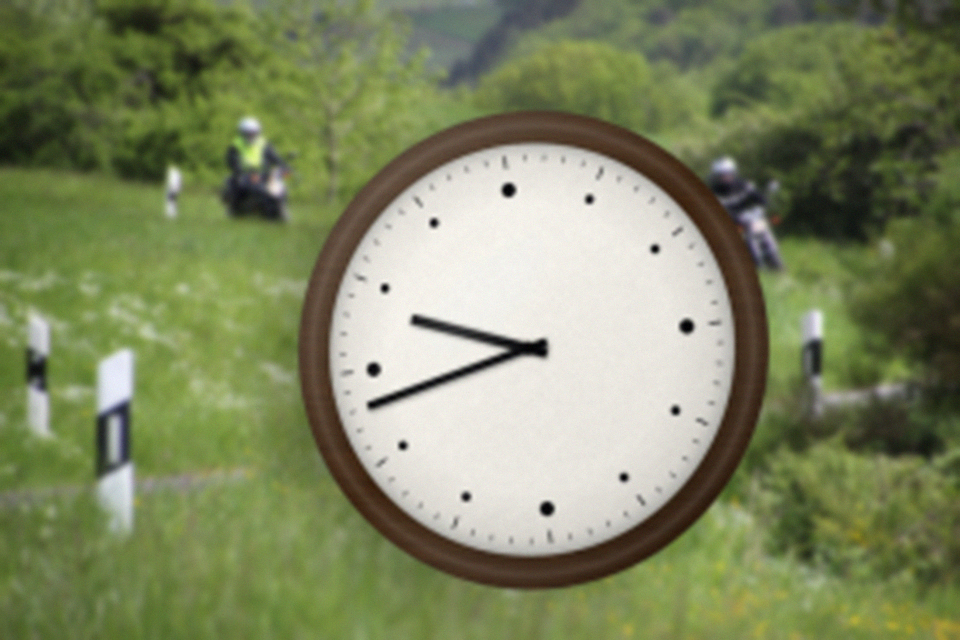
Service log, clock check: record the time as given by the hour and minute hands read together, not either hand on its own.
9:43
